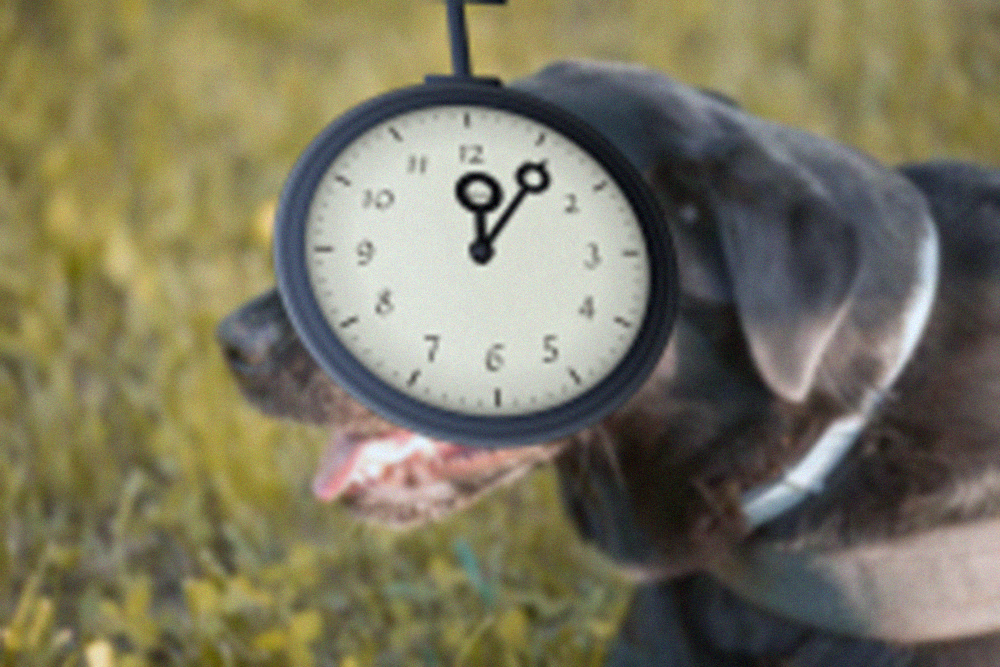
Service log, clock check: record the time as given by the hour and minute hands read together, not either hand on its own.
12:06
